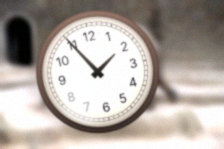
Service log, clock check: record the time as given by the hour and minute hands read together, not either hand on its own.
1:55
